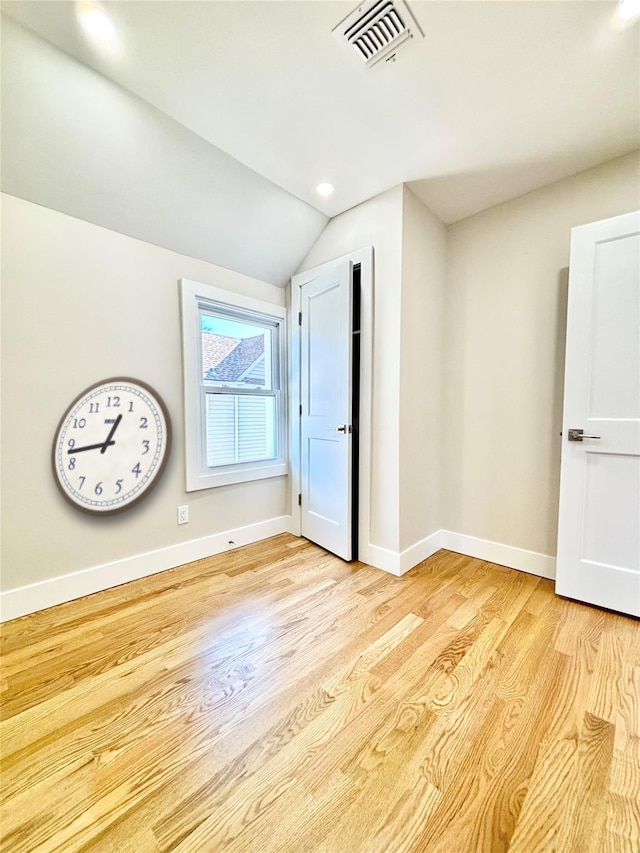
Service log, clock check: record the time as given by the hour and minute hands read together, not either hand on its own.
12:43
